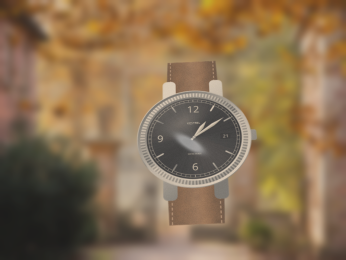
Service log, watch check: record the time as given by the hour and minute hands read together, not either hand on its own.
1:09
